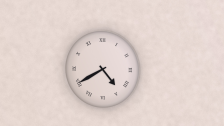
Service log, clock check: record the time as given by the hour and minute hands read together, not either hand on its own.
4:40
